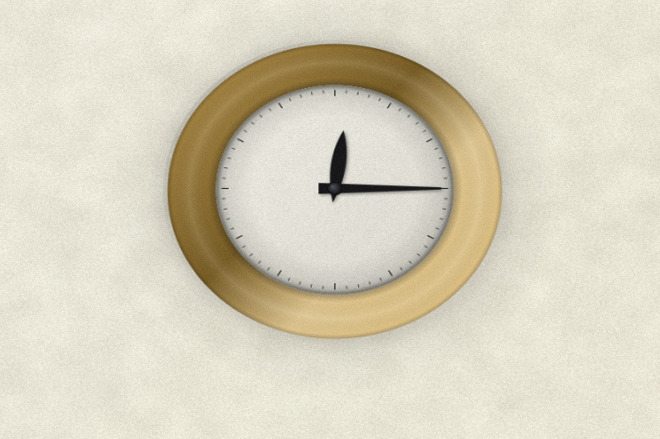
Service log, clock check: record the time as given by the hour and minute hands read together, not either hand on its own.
12:15
